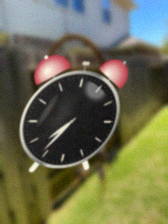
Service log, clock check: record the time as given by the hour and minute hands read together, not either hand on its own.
7:36
